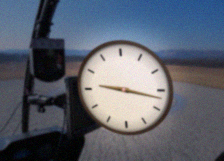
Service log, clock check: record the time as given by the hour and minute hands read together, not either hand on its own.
9:17
